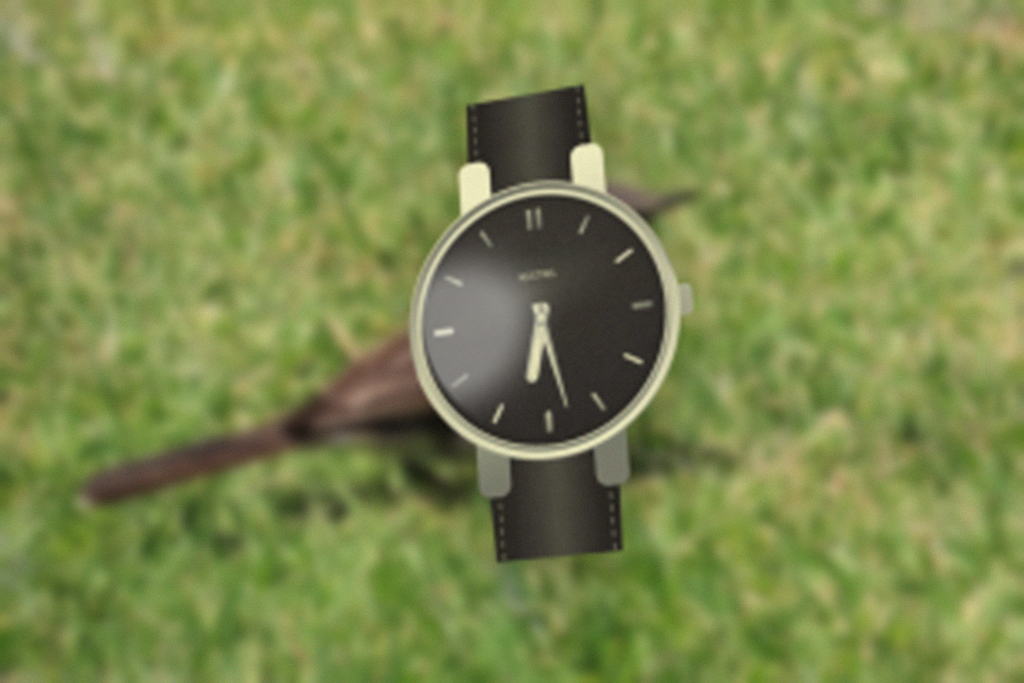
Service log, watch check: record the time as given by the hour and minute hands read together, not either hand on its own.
6:28
